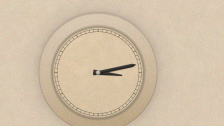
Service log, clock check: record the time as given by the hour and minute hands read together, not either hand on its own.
3:13
